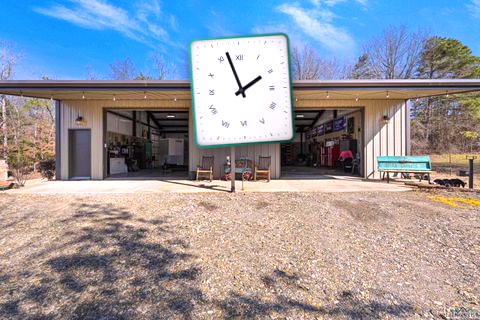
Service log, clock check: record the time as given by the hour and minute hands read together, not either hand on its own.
1:57
